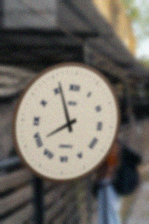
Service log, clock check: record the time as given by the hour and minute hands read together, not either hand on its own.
7:56
